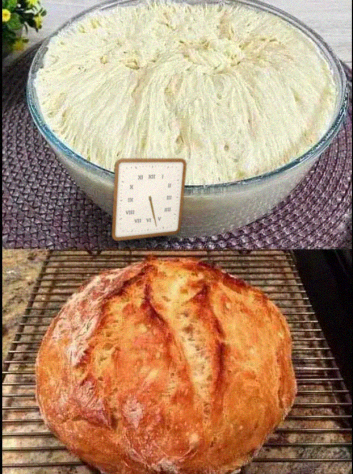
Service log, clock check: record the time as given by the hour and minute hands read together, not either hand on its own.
5:27
